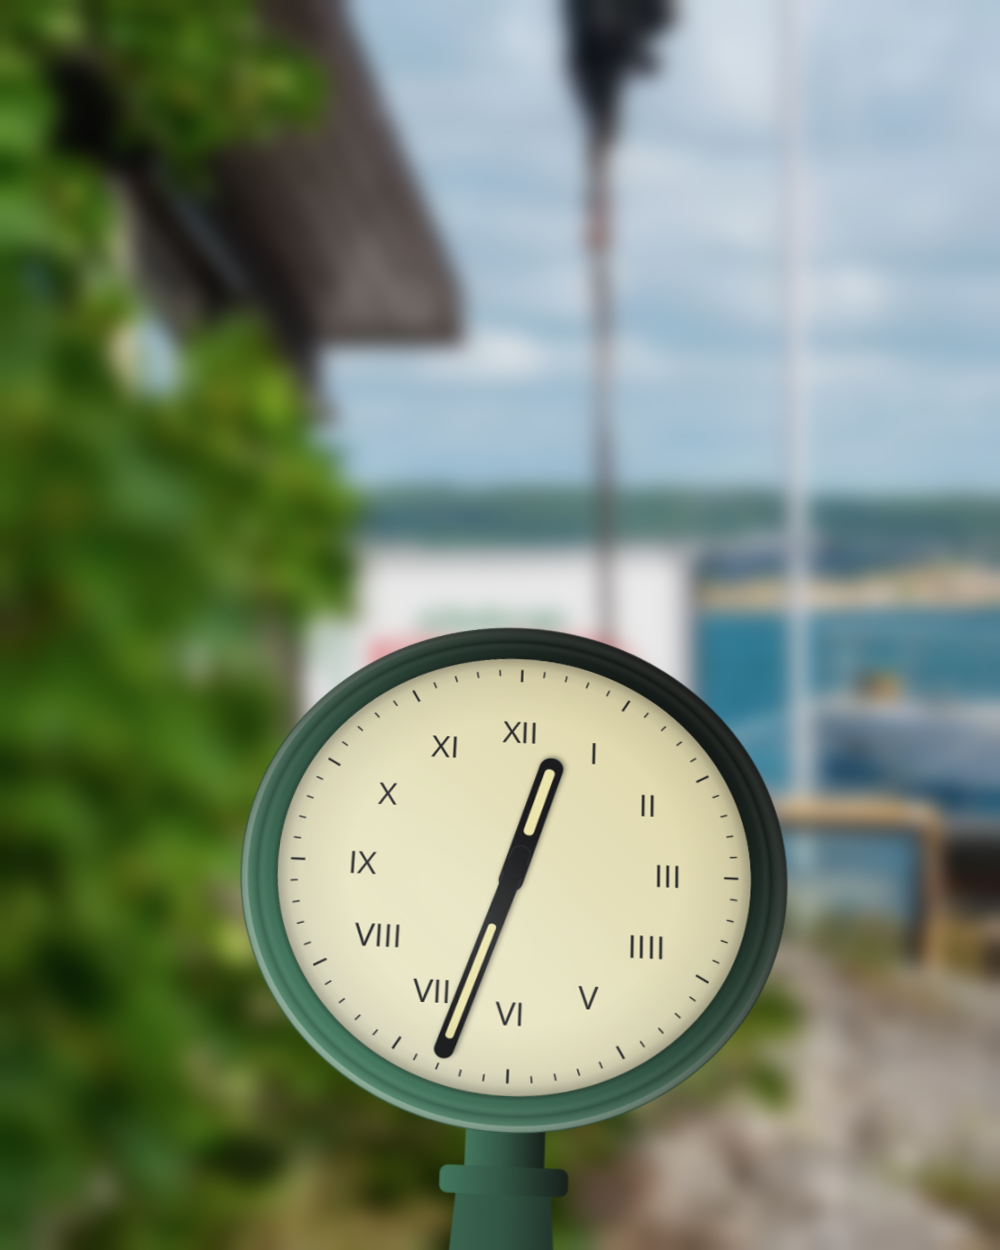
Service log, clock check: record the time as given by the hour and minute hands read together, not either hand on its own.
12:33
